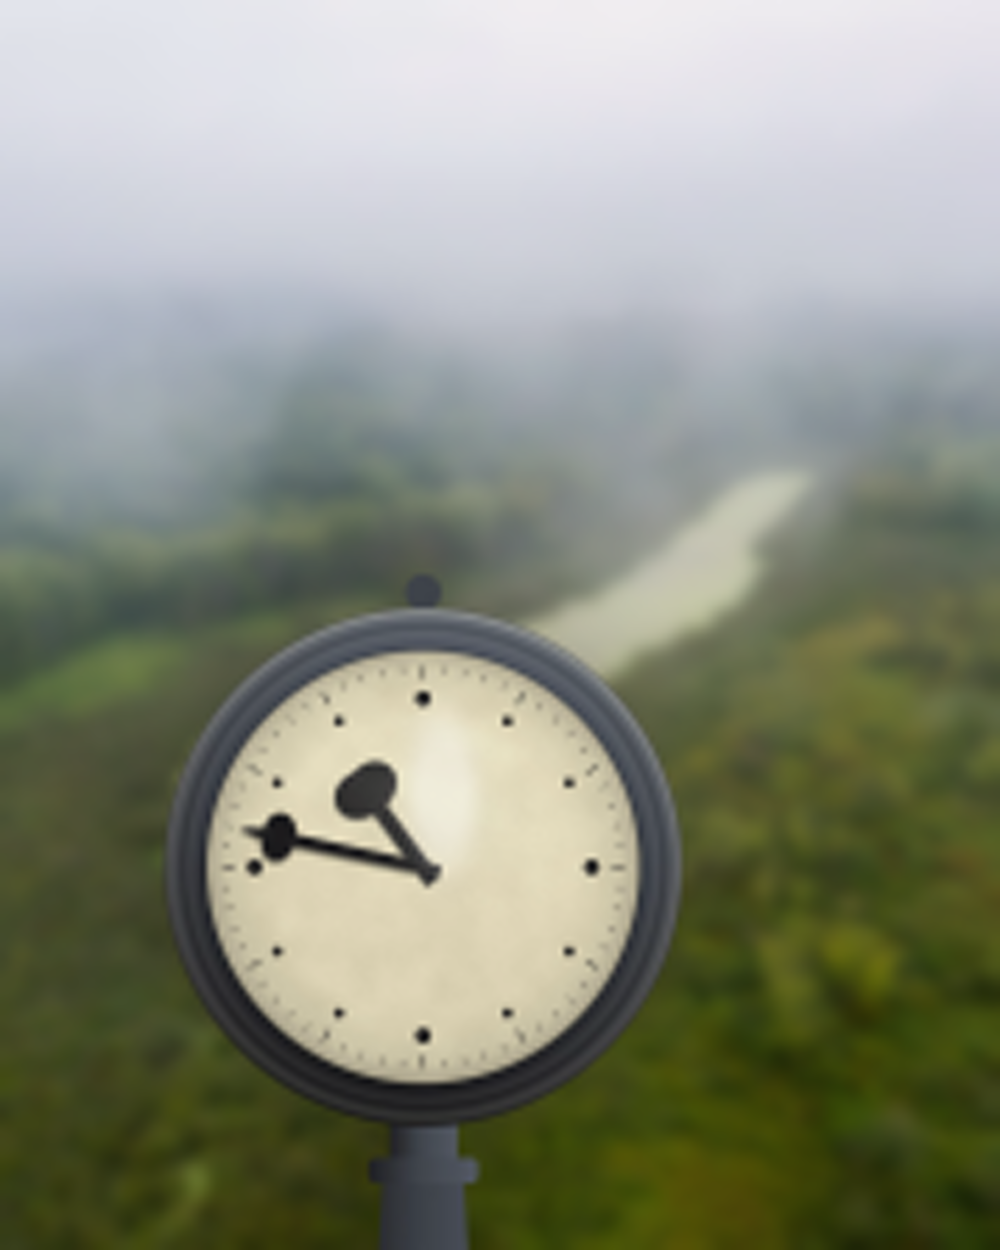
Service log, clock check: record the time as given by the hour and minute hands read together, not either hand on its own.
10:47
